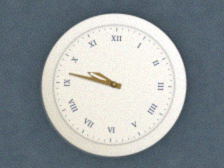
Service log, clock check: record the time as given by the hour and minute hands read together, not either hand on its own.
9:47
